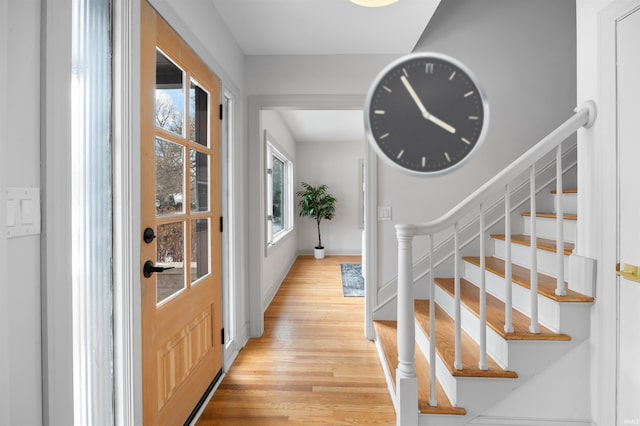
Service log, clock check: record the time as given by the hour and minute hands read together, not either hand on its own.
3:54
